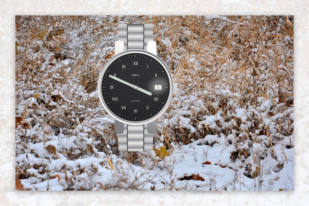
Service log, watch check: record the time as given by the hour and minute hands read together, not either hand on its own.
3:49
